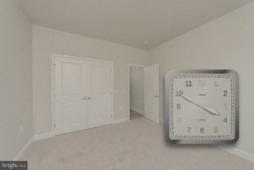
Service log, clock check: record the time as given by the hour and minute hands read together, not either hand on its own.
3:50
